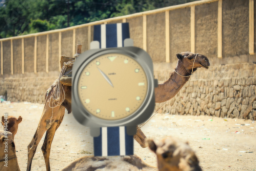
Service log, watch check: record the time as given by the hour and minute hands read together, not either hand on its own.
10:54
